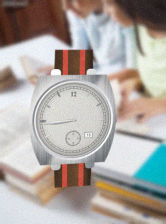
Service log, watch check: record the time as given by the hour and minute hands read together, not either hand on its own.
8:44
